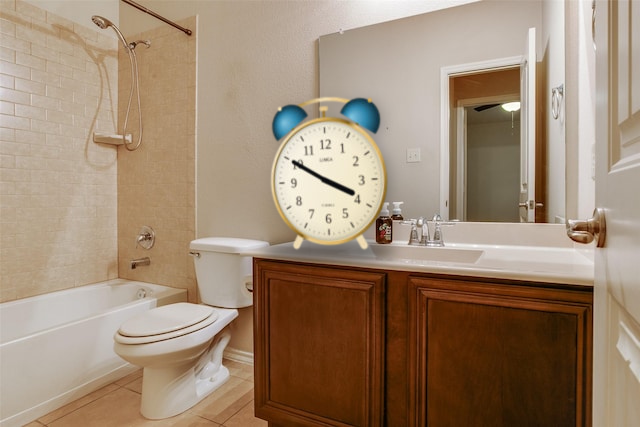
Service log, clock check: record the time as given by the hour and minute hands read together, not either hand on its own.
3:50
